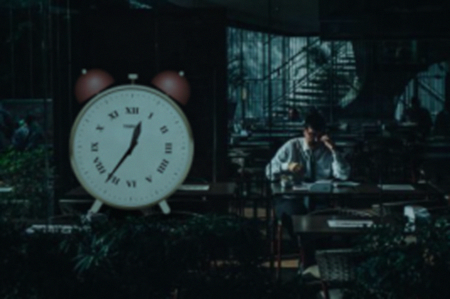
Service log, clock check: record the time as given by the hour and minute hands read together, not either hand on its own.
12:36
